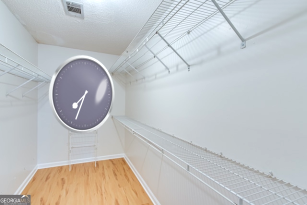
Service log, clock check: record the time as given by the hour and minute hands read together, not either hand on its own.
7:34
